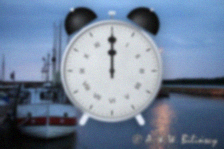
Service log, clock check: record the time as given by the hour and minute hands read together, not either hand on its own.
12:00
